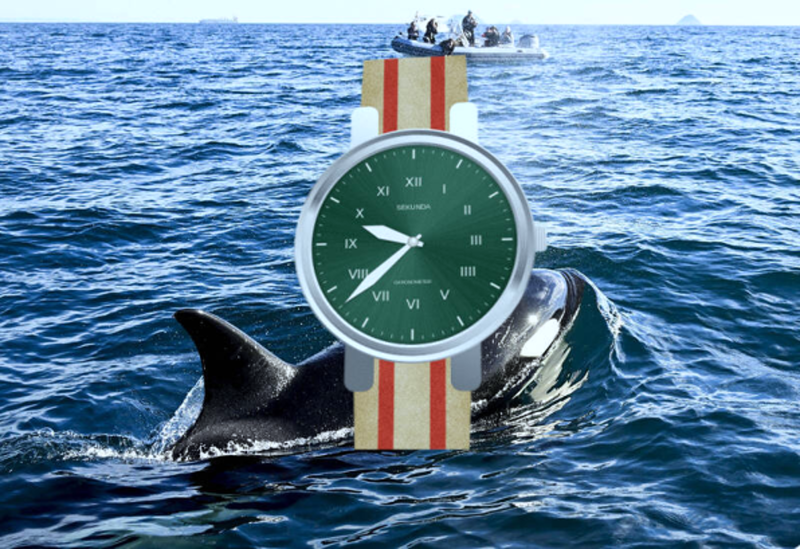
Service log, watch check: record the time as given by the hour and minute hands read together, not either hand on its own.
9:38
